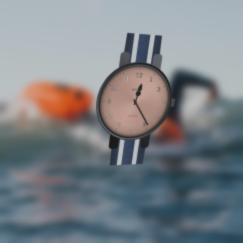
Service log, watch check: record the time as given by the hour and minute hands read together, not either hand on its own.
12:24
